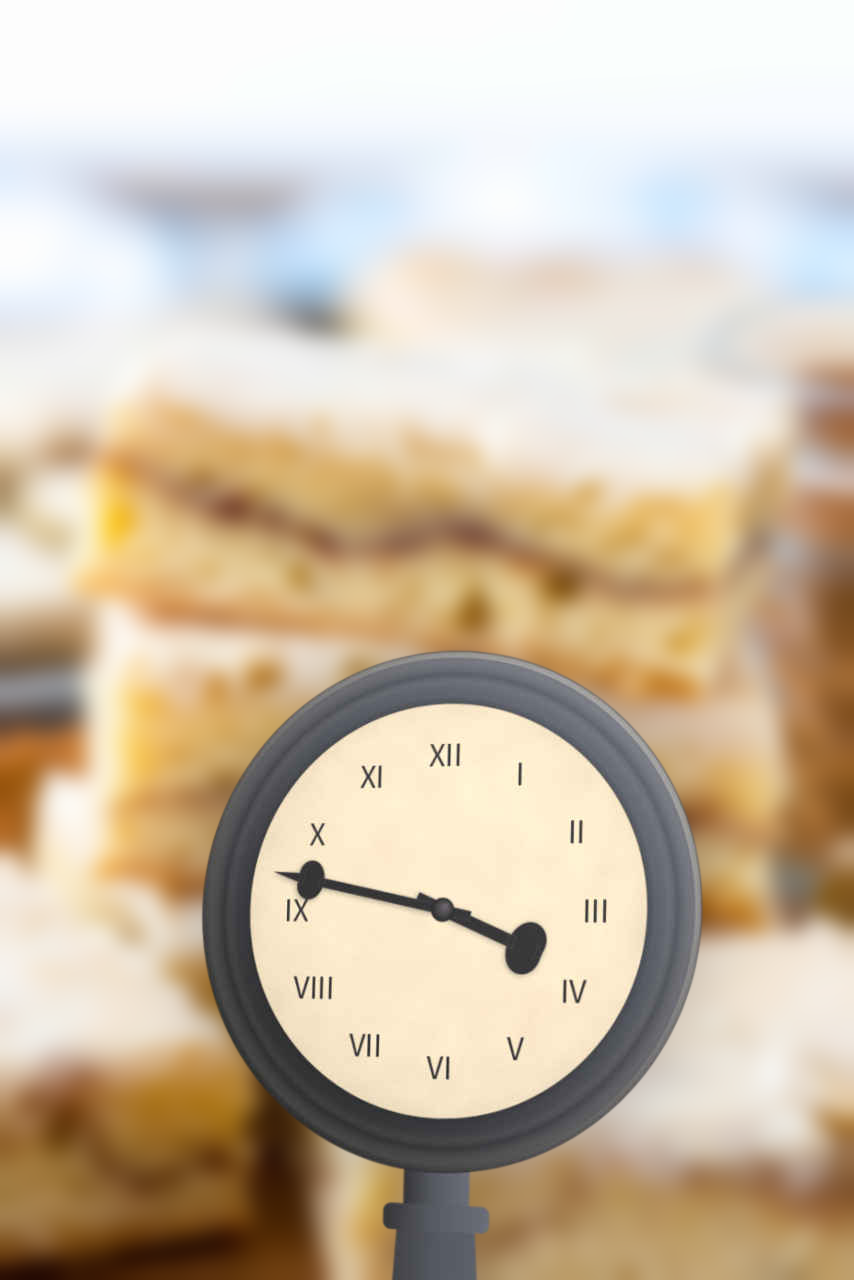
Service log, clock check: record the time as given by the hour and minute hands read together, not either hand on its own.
3:47
